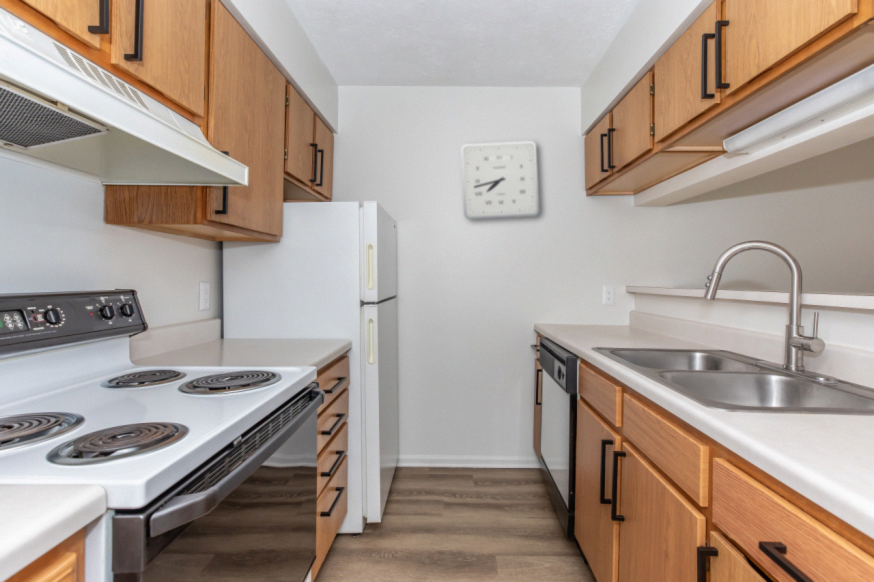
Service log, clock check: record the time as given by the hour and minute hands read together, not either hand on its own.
7:43
